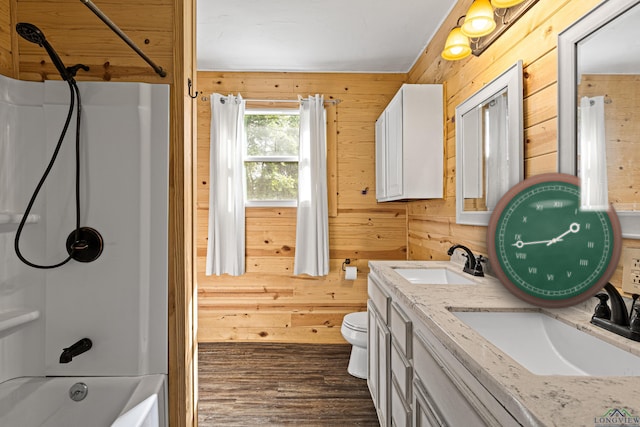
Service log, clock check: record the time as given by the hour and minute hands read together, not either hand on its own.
1:43
